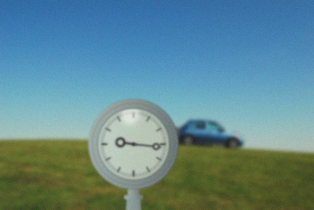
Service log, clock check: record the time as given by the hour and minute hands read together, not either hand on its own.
9:16
